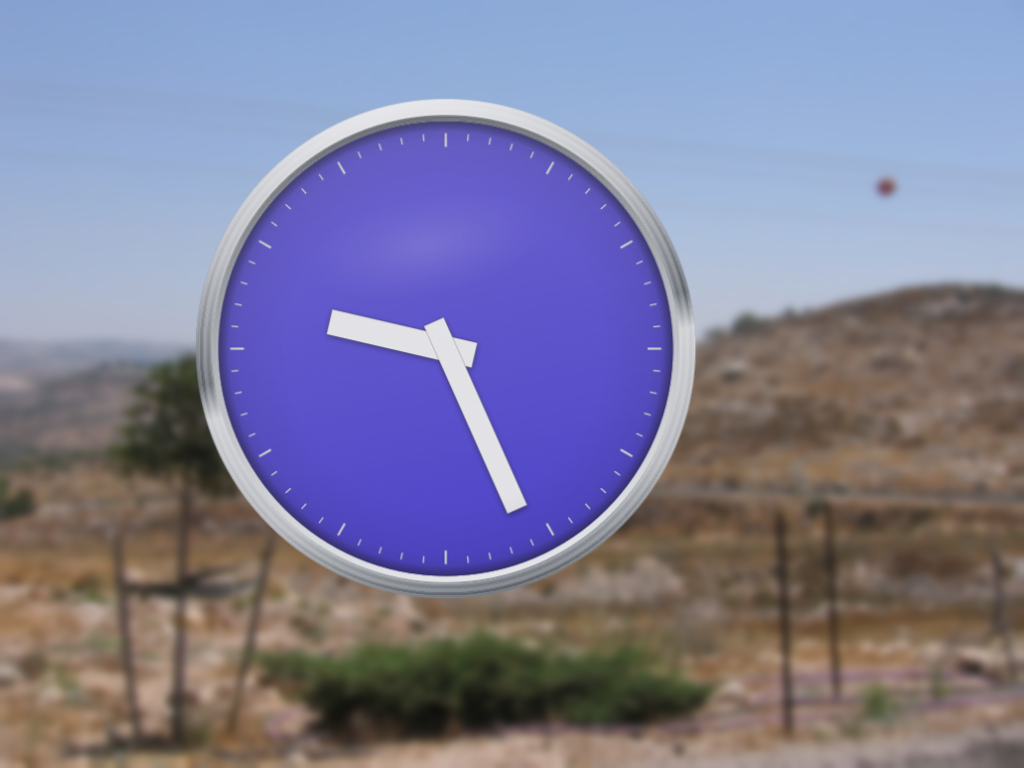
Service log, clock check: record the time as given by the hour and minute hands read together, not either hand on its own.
9:26
